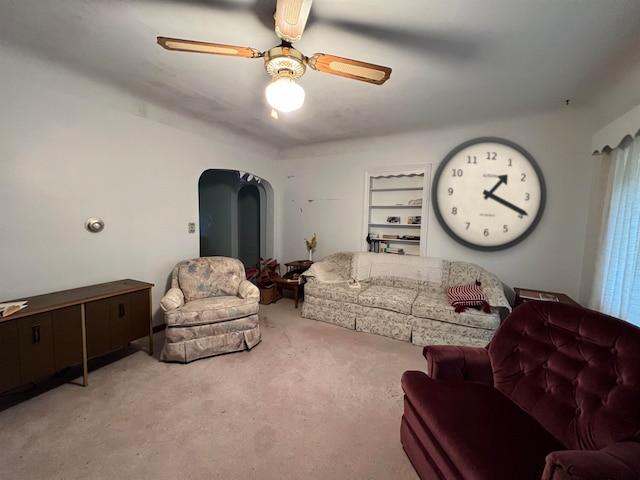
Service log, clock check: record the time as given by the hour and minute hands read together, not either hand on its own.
1:19
